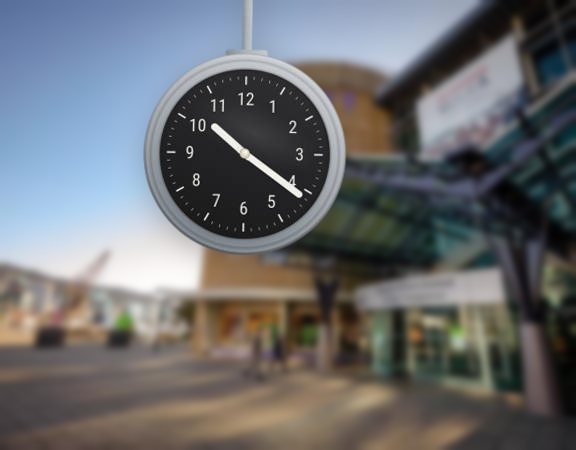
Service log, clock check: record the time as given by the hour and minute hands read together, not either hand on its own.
10:21
